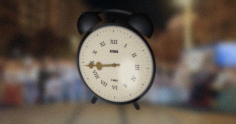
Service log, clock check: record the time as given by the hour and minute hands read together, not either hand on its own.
8:44
